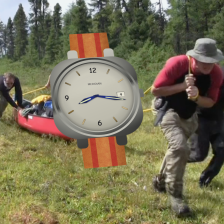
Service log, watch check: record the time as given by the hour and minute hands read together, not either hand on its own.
8:17
